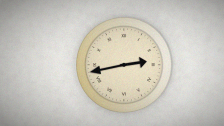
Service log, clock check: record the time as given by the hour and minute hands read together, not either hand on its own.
2:43
